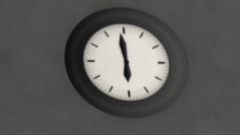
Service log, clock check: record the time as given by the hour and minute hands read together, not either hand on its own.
5:59
